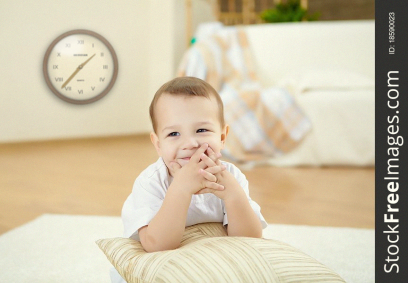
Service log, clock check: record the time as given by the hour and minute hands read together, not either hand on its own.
1:37
